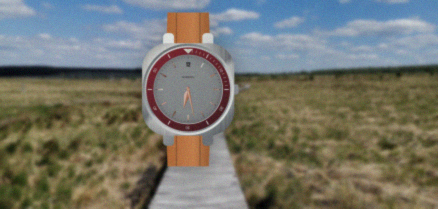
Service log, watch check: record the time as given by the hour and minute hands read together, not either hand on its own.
6:28
